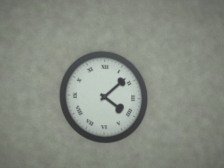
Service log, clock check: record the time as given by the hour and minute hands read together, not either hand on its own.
4:08
